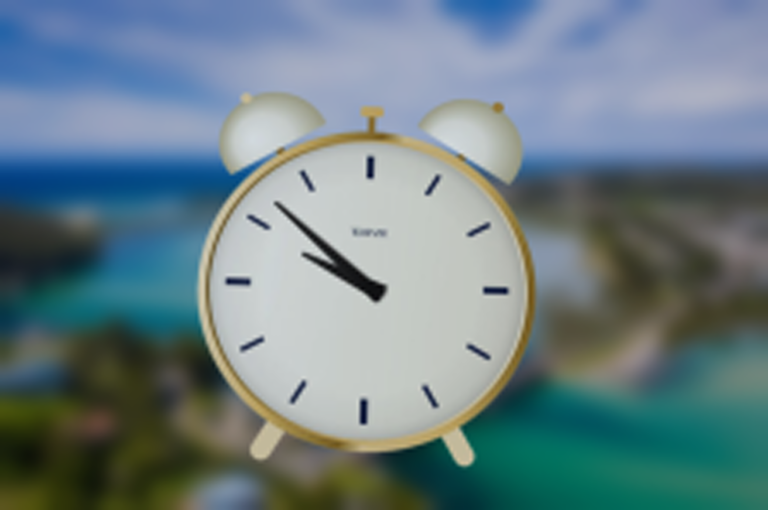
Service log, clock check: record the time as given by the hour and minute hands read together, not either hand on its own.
9:52
